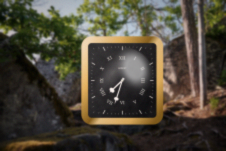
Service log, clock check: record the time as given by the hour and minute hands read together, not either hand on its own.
7:33
